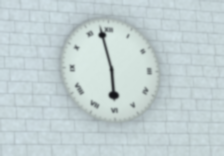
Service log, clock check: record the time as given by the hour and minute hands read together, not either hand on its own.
5:58
